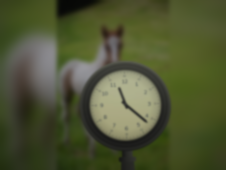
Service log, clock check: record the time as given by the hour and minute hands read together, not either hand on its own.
11:22
